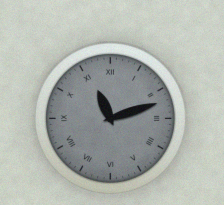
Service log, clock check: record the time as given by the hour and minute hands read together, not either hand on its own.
11:12
